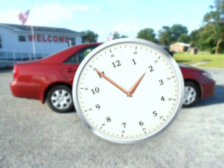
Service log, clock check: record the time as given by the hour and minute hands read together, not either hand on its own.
1:55
